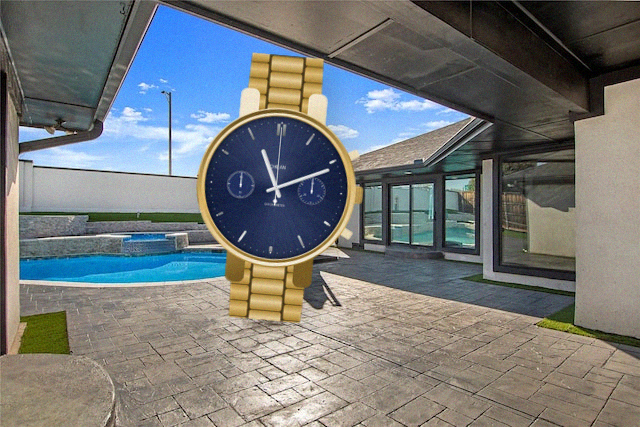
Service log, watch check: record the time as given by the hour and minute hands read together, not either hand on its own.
11:11
